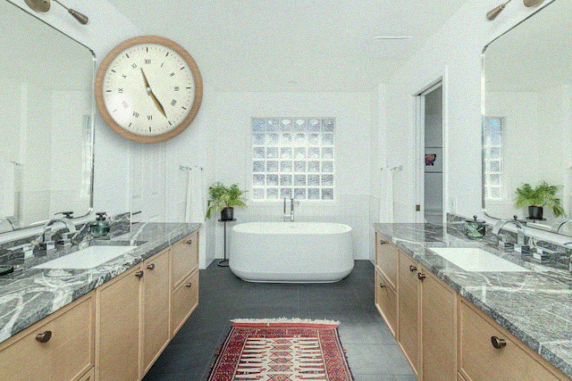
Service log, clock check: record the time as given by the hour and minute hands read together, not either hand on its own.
11:25
